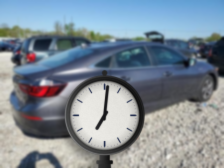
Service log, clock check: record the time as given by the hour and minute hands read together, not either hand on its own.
7:01
